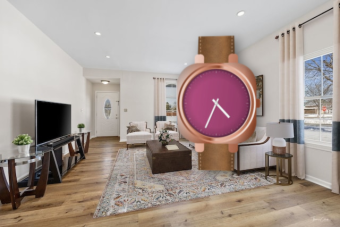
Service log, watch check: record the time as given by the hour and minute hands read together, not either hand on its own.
4:34
